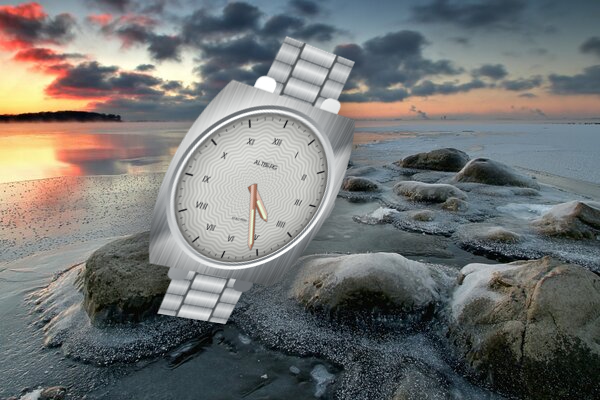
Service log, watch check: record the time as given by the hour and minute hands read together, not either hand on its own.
4:26
